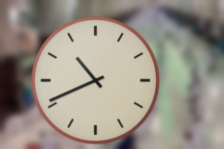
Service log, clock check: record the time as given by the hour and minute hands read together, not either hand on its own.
10:41
